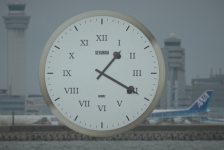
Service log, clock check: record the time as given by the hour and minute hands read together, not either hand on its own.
1:20
